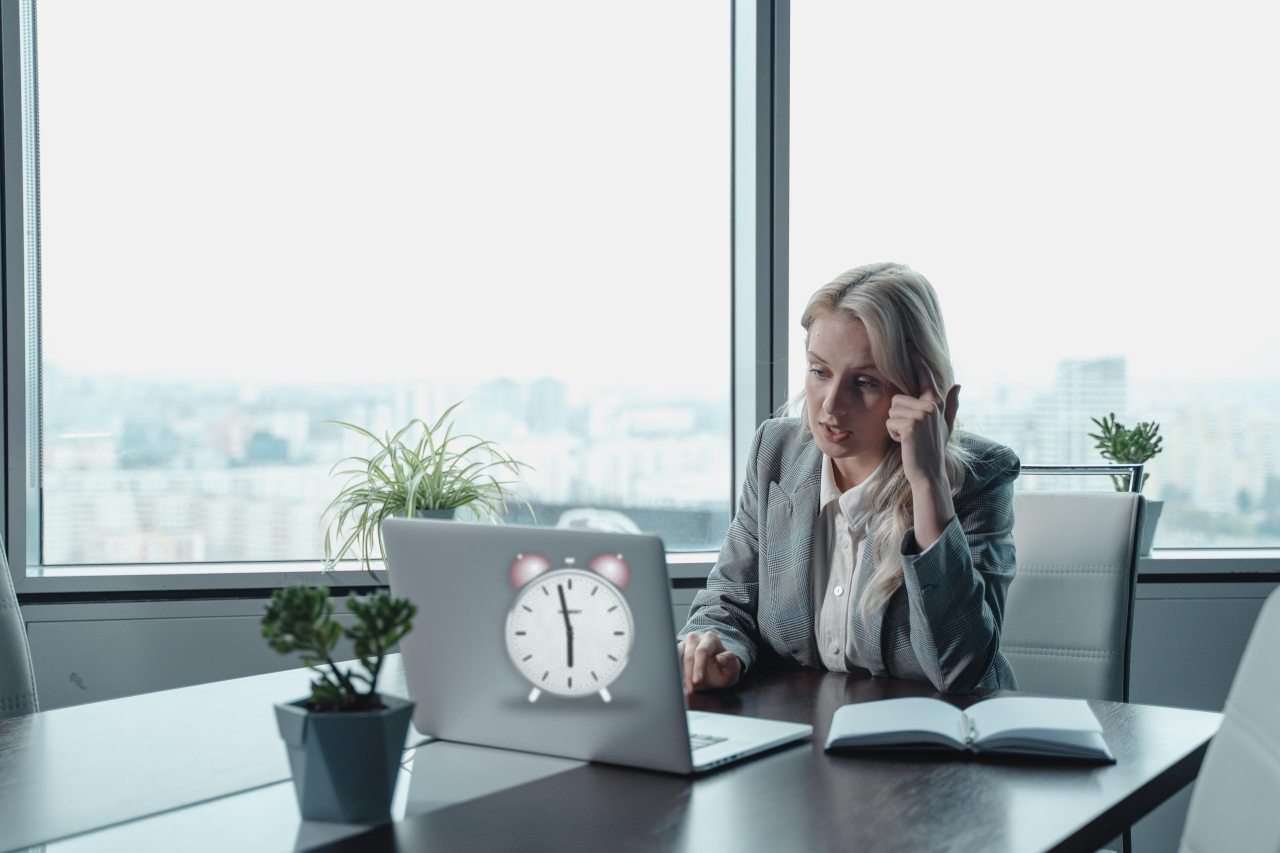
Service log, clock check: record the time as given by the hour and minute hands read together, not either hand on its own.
5:58
